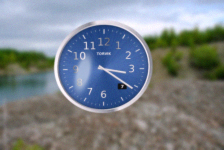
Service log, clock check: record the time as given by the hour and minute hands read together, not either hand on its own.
3:21
